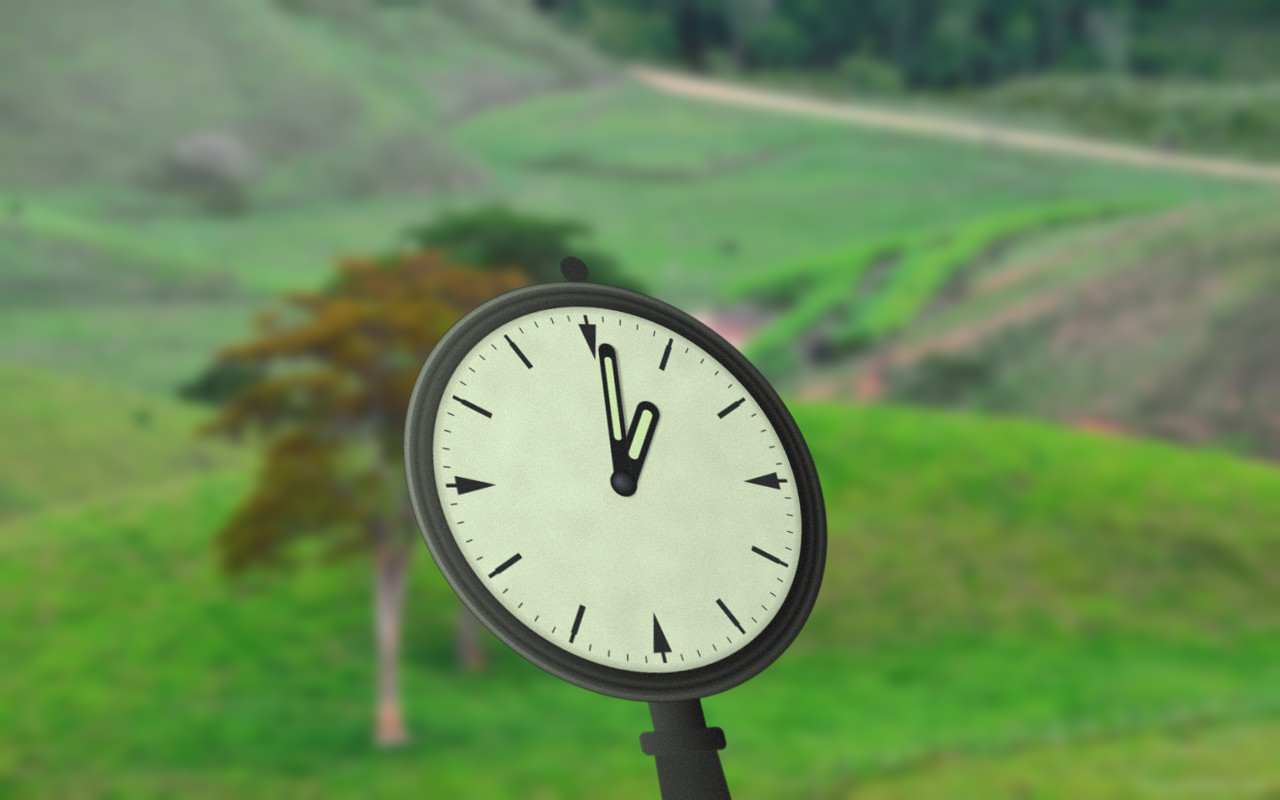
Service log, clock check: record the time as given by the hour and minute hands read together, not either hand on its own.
1:01
